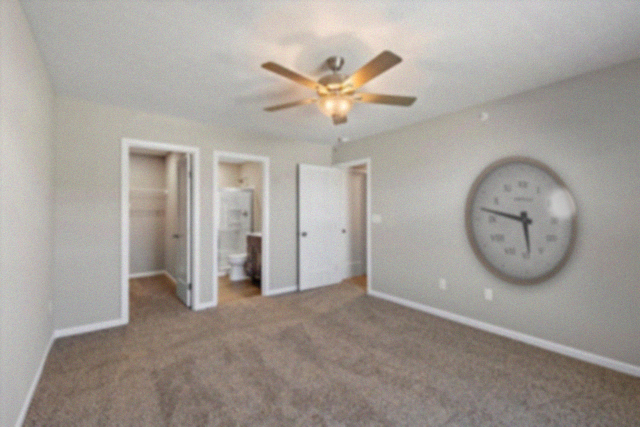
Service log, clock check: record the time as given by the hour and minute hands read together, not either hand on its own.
5:47
